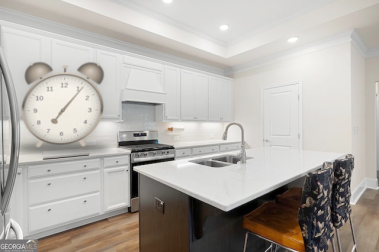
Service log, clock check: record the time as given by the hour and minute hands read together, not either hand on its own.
7:06
